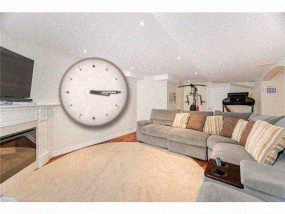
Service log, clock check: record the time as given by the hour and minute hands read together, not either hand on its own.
3:15
